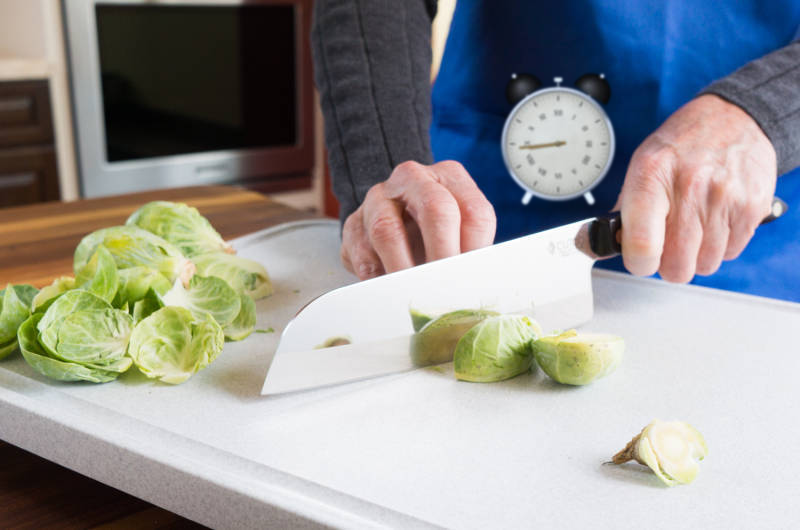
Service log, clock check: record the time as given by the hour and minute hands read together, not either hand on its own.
8:44
